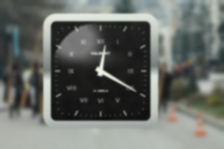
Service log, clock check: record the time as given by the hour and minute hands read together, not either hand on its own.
12:20
